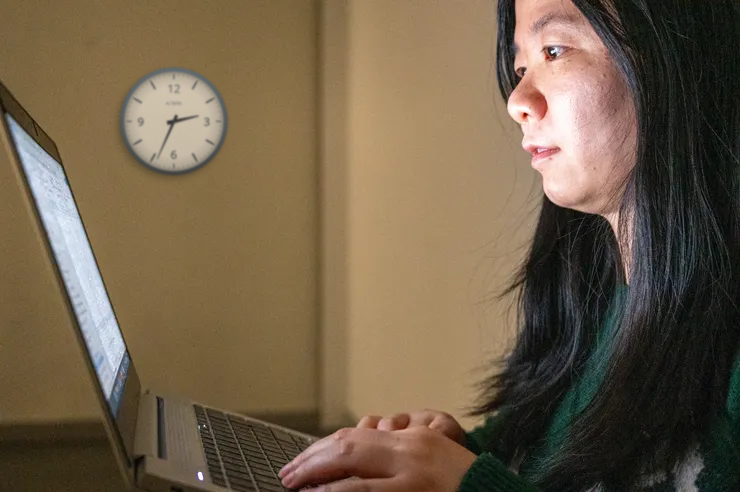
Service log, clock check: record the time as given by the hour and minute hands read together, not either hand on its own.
2:34
